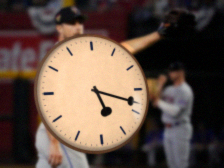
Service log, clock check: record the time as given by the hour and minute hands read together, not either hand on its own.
5:18
